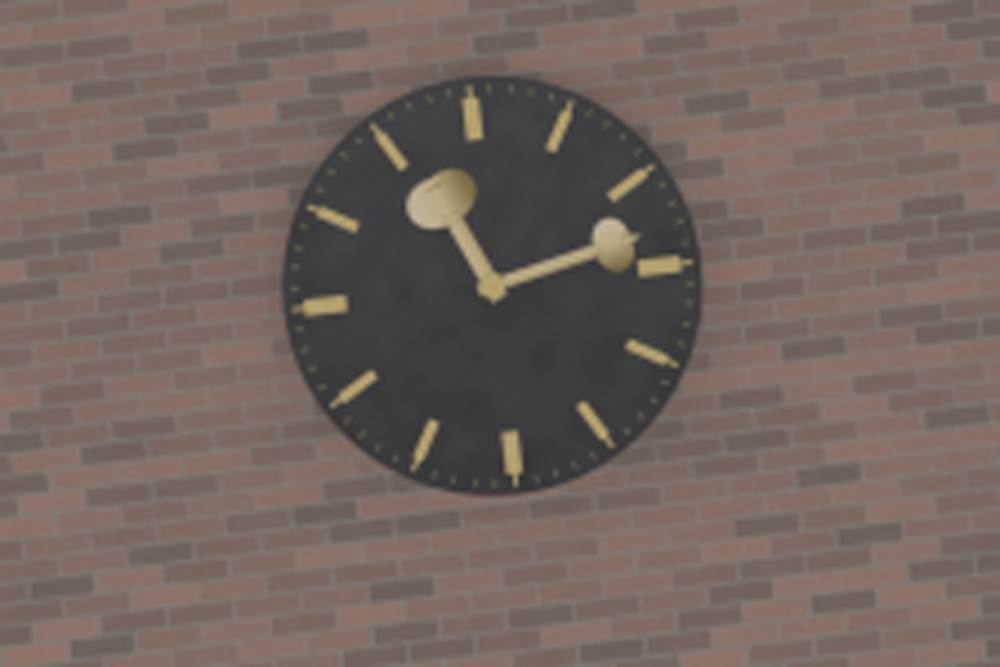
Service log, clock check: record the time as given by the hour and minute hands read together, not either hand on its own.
11:13
